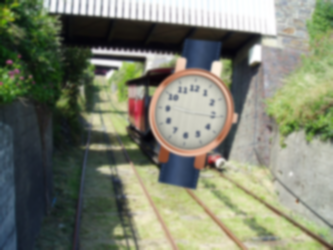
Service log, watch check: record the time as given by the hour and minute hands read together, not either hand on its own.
9:15
